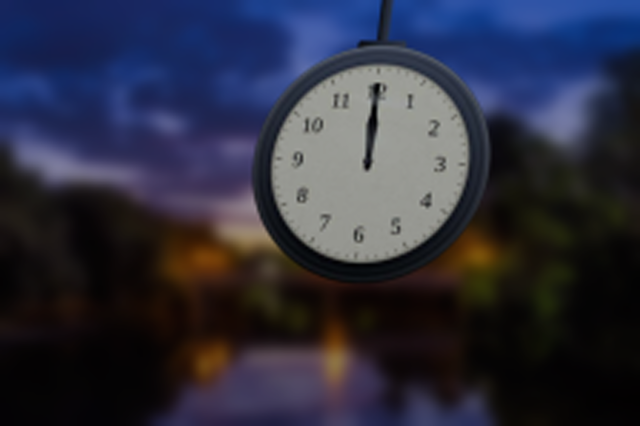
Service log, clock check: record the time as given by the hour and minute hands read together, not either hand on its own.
12:00
